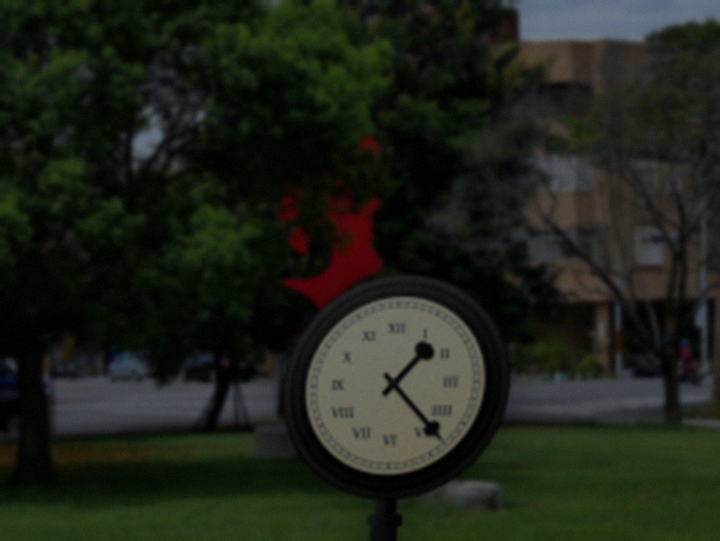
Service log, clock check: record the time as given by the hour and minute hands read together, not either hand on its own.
1:23
